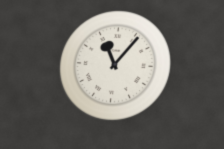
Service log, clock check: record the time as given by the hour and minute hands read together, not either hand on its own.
11:06
